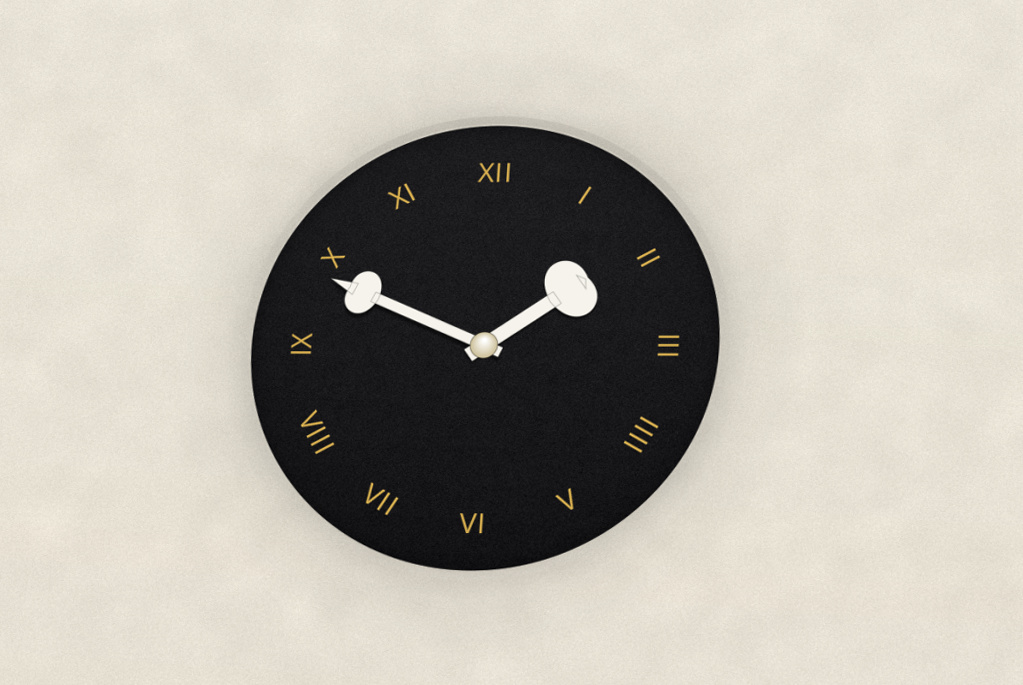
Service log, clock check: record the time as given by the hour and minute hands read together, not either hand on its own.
1:49
